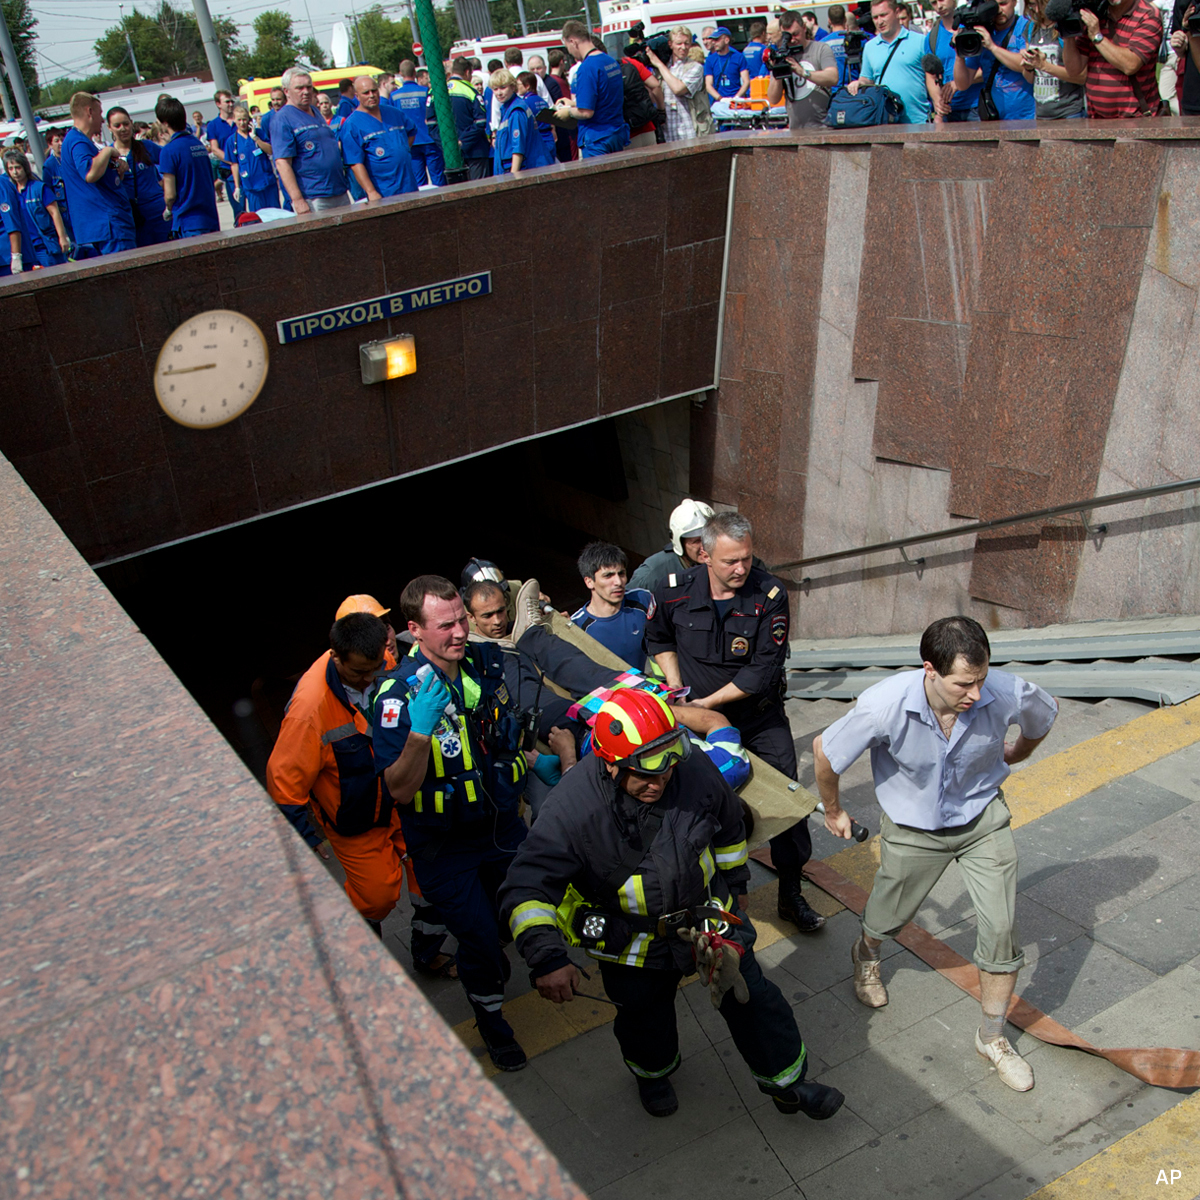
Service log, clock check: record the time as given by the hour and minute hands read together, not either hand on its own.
8:44
